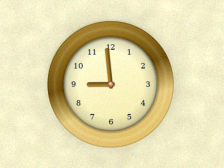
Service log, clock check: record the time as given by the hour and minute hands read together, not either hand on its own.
8:59
